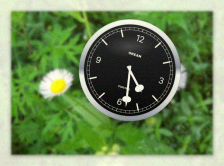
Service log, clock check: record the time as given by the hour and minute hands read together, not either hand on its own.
4:28
